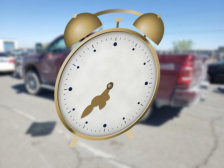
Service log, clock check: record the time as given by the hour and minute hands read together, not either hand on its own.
6:37
